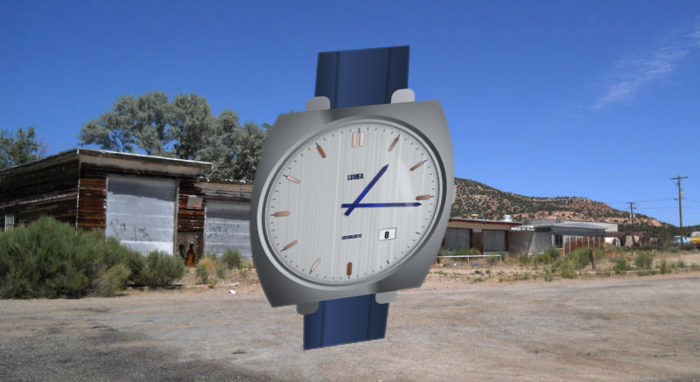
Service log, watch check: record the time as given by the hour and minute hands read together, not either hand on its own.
1:16
